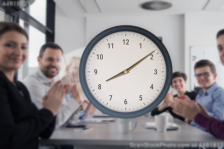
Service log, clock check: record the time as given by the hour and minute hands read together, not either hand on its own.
8:09
